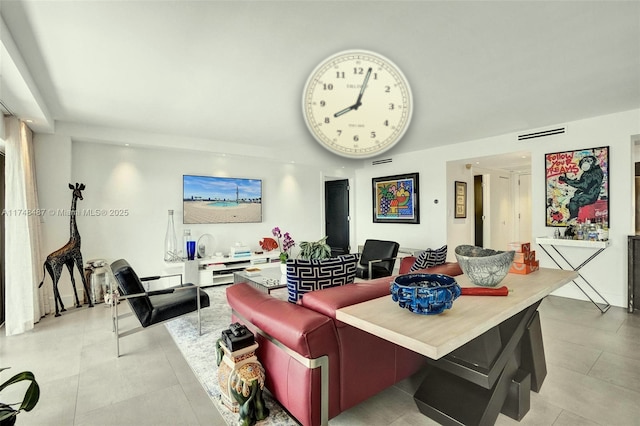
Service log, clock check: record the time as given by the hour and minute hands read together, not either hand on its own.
8:03
